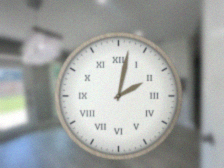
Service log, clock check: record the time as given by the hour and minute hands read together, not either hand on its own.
2:02
